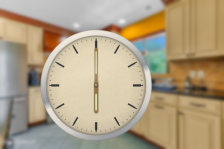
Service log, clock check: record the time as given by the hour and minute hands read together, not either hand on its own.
6:00
